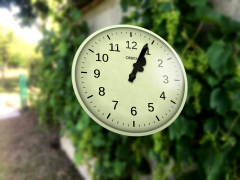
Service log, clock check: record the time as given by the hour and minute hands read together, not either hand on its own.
1:04
